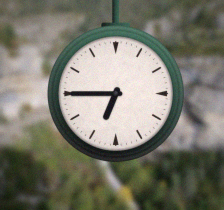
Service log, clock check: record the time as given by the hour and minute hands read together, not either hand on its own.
6:45
